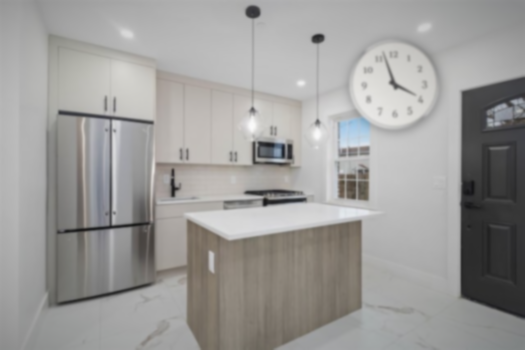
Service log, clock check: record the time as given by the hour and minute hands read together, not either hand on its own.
3:57
